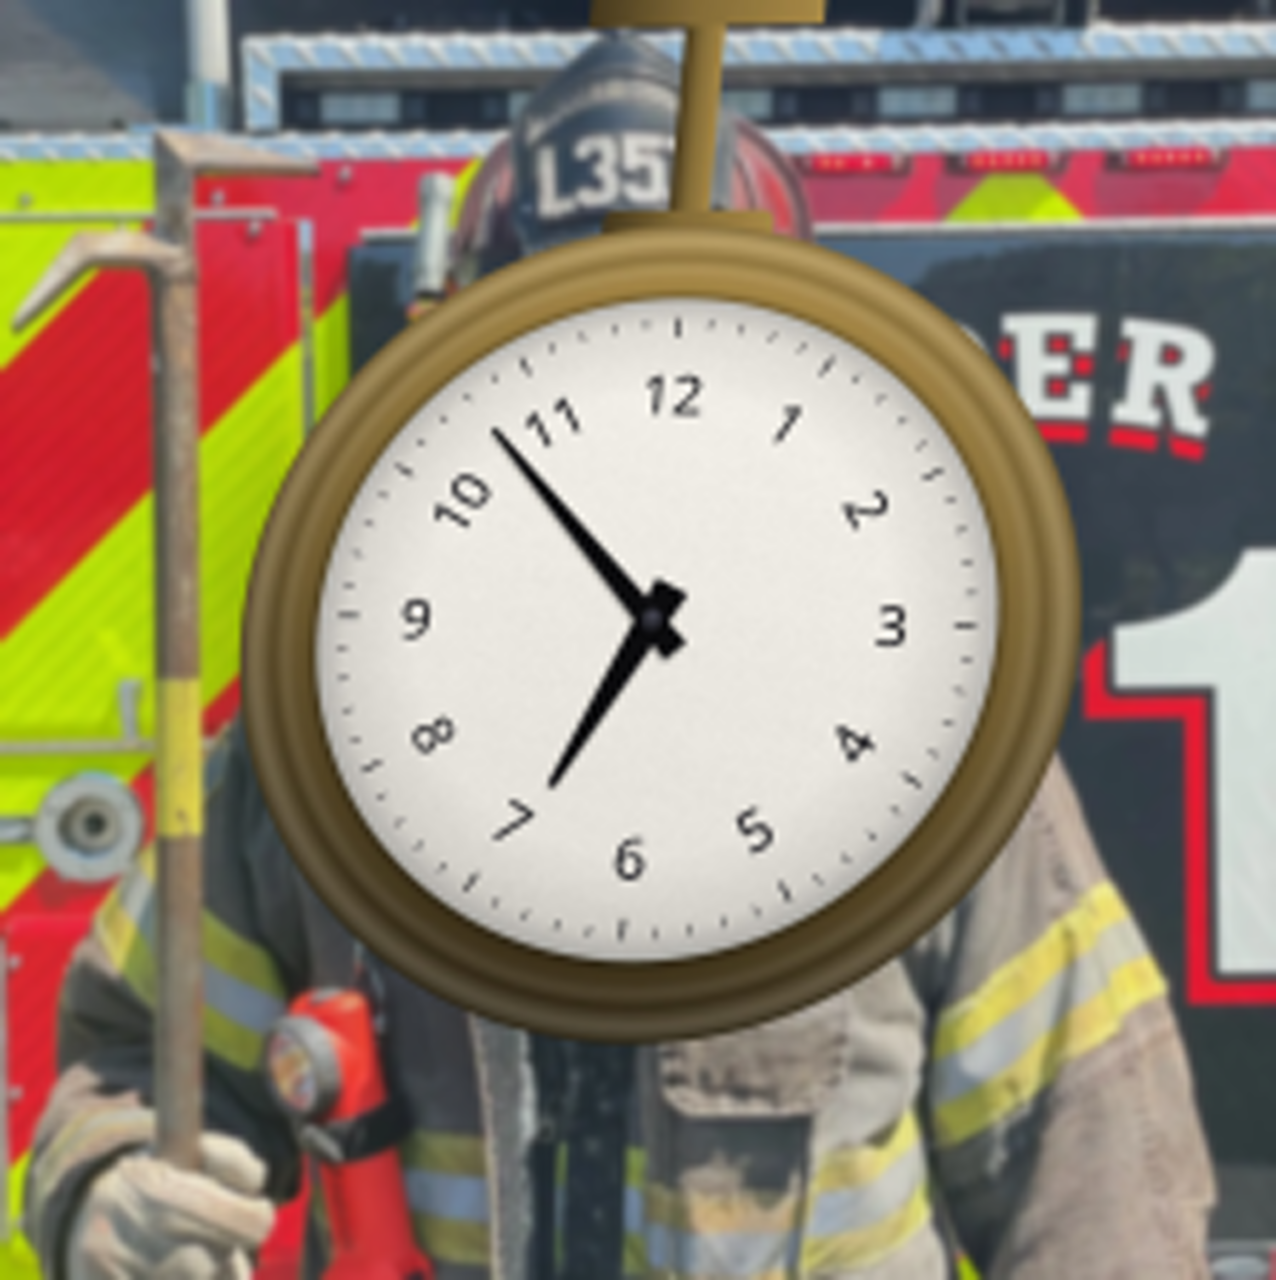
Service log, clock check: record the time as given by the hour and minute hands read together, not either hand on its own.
6:53
